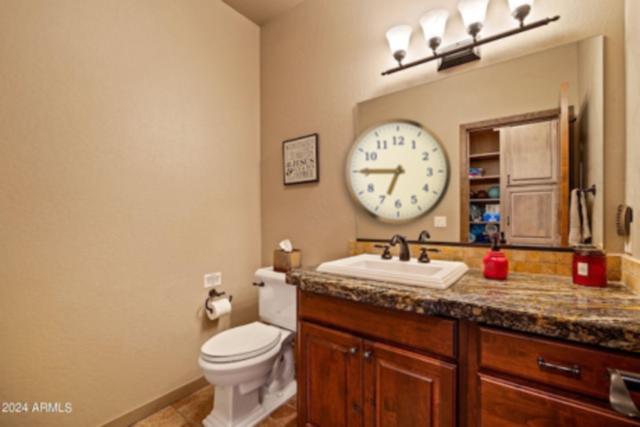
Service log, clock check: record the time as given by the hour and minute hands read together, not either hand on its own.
6:45
